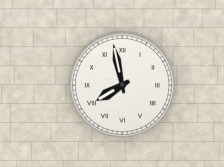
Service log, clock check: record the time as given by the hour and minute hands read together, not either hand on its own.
7:58
